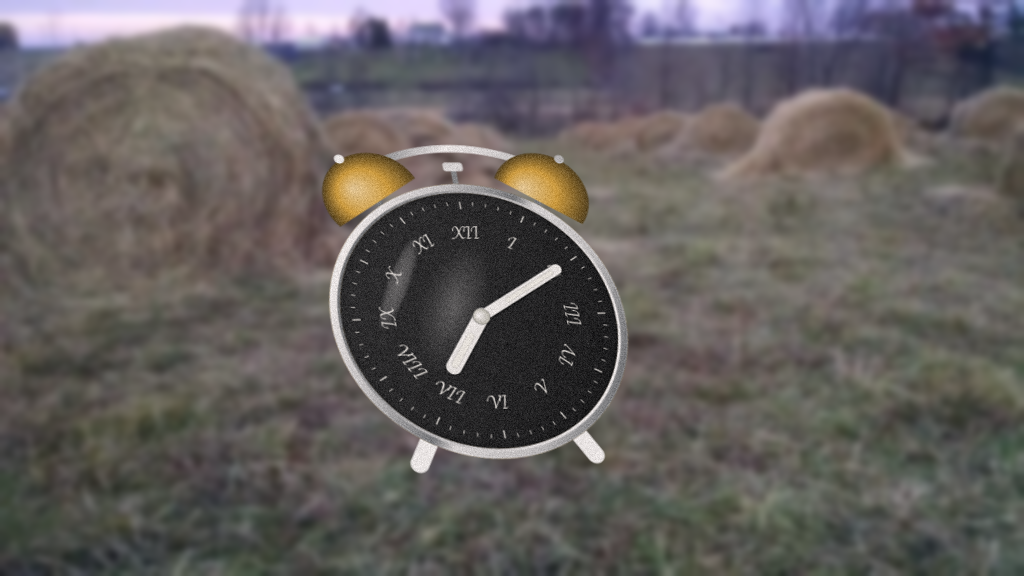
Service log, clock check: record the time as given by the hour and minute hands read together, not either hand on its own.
7:10
